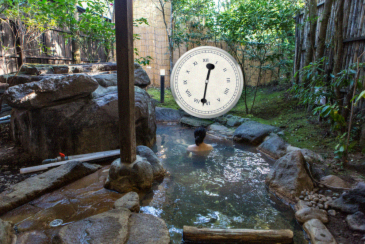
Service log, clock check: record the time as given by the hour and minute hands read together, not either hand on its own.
12:32
